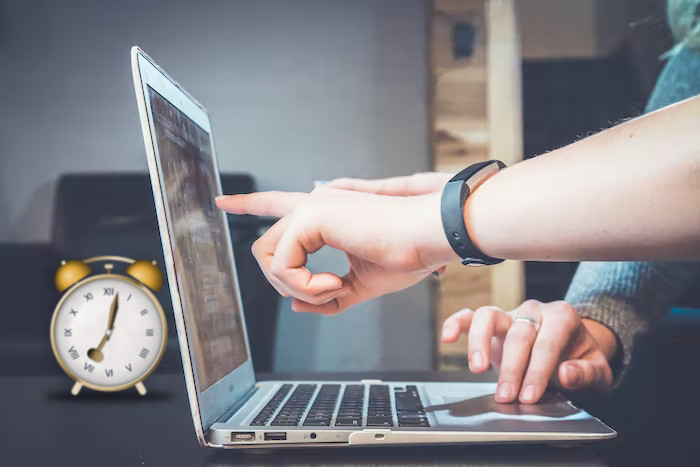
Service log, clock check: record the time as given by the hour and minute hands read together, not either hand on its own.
7:02
